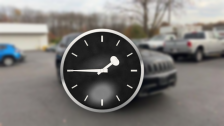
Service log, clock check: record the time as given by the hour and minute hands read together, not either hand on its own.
1:45
